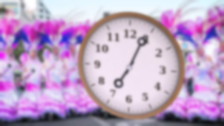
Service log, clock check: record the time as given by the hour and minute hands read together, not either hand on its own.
7:04
